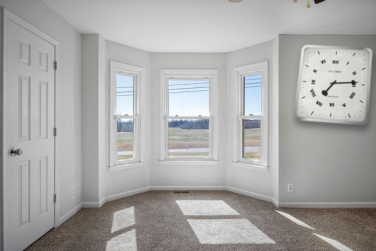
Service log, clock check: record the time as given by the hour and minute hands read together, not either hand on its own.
7:14
